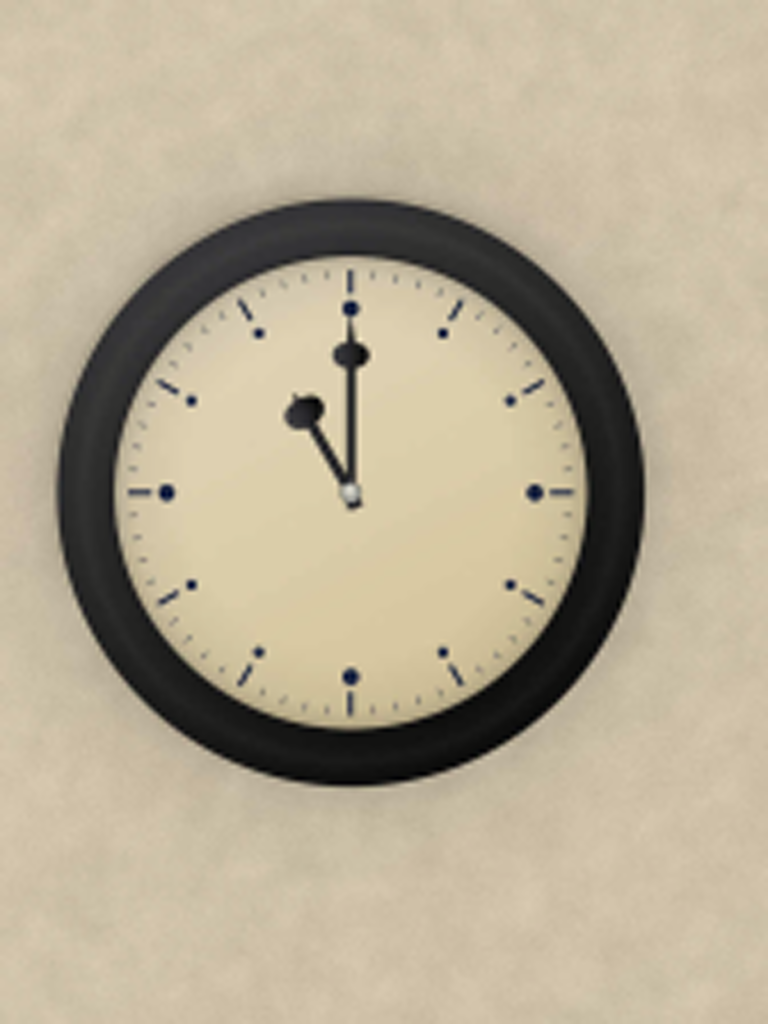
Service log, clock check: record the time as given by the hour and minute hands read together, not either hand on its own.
11:00
